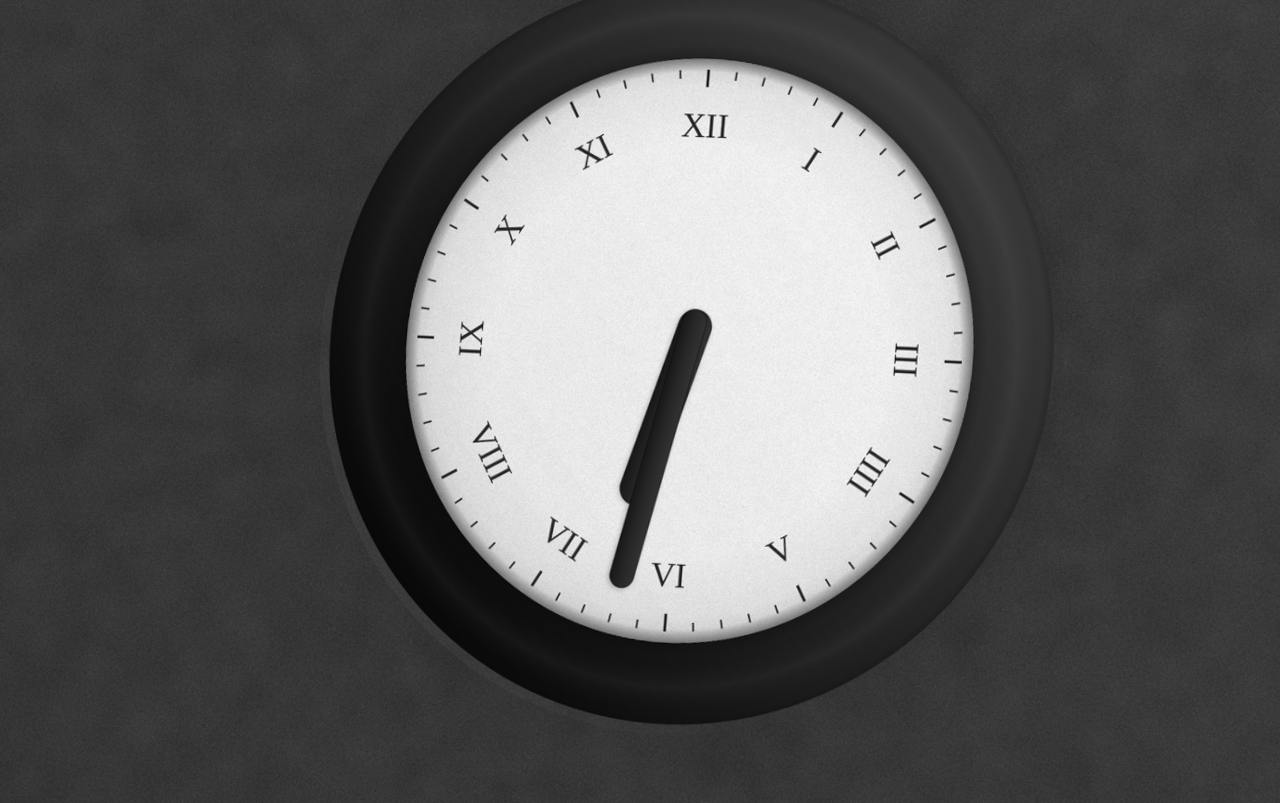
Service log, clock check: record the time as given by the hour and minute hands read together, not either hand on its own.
6:32
